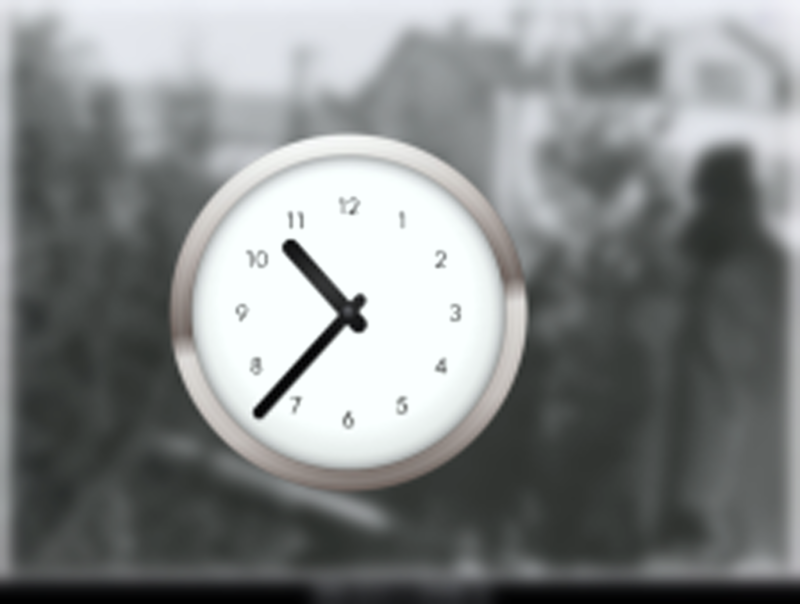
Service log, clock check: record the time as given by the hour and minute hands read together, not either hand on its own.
10:37
